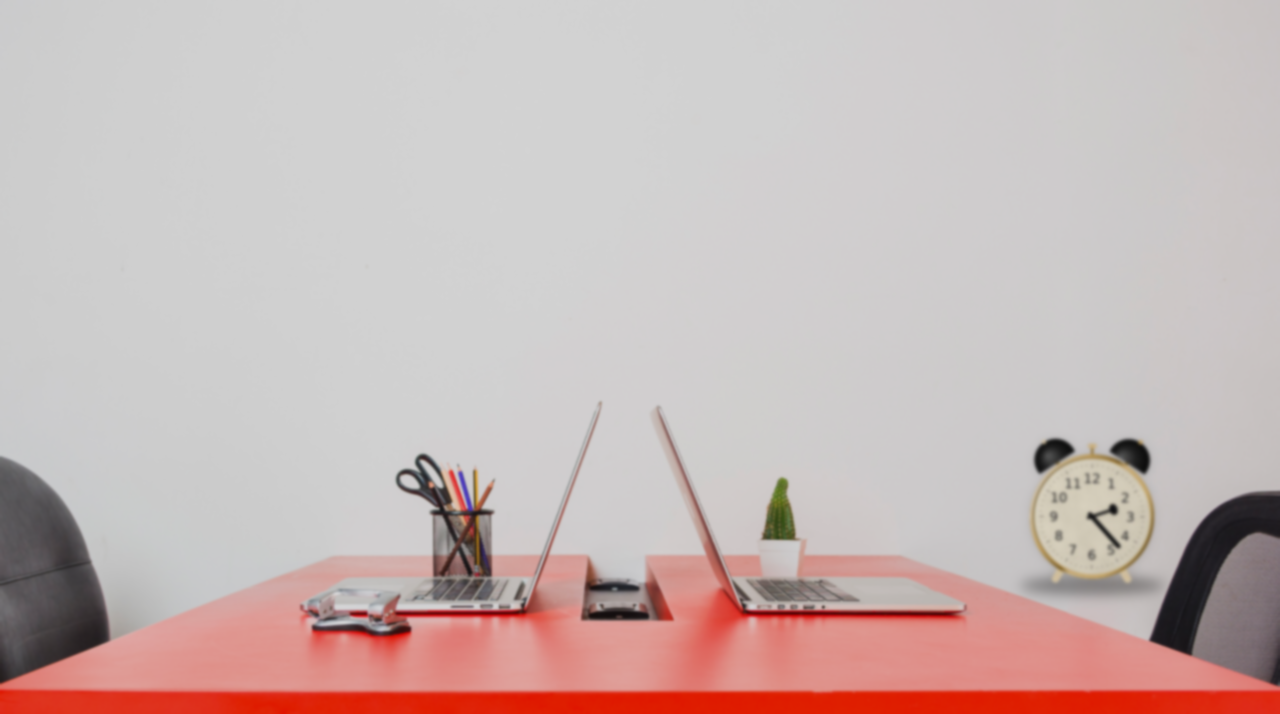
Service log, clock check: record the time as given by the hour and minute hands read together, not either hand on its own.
2:23
